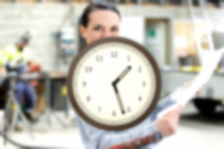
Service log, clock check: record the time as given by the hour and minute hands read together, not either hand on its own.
1:27
